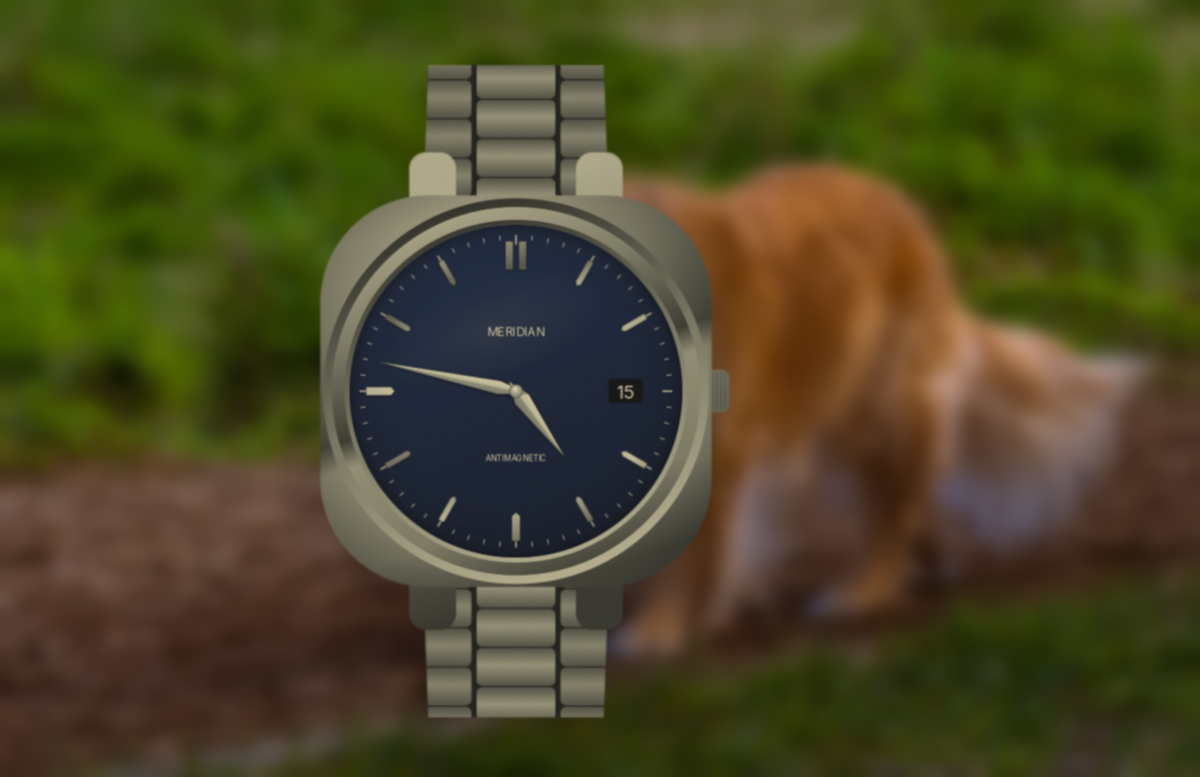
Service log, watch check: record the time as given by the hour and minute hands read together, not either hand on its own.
4:47
